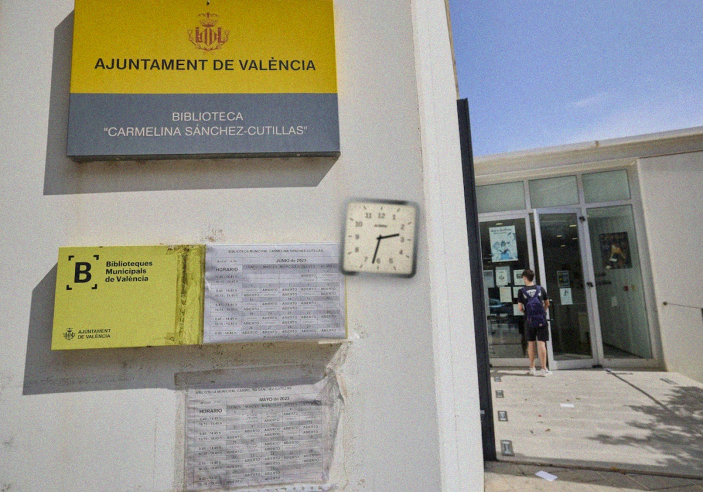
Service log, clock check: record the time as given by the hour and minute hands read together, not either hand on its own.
2:32
